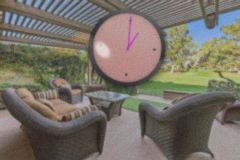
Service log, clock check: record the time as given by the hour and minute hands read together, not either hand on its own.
1:00
